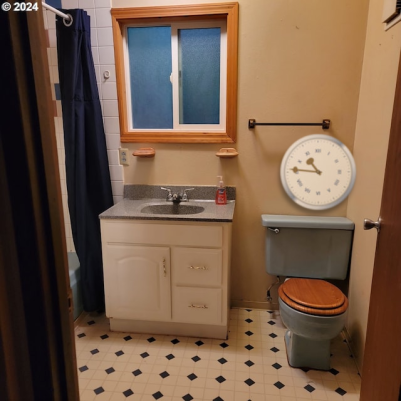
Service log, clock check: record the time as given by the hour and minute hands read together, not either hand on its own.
10:46
